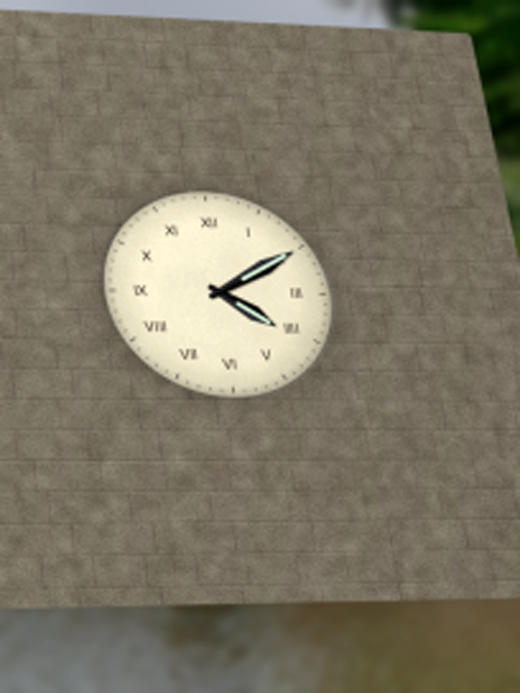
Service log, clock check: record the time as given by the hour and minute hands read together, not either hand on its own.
4:10
